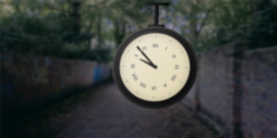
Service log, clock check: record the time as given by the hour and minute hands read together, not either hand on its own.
9:53
